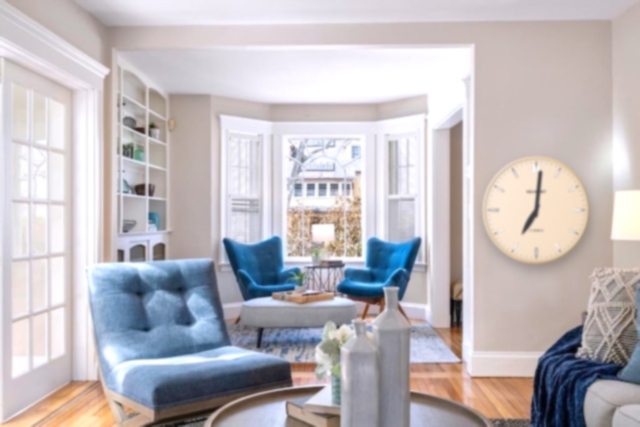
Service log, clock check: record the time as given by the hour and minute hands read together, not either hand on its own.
7:01
